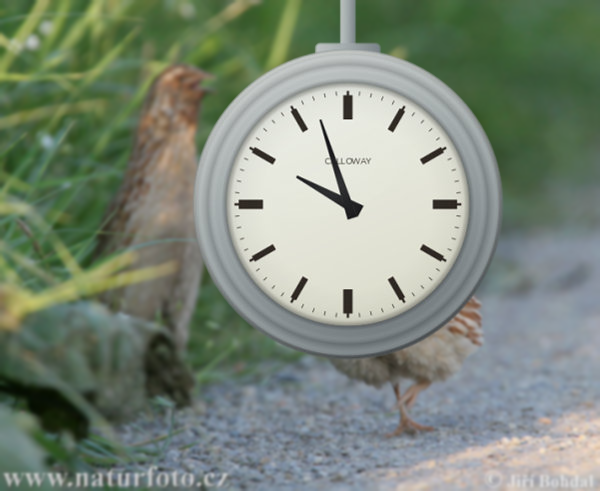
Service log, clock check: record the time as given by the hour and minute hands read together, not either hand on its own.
9:57
